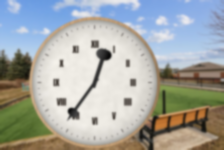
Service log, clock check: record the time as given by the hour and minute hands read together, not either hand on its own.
12:36
